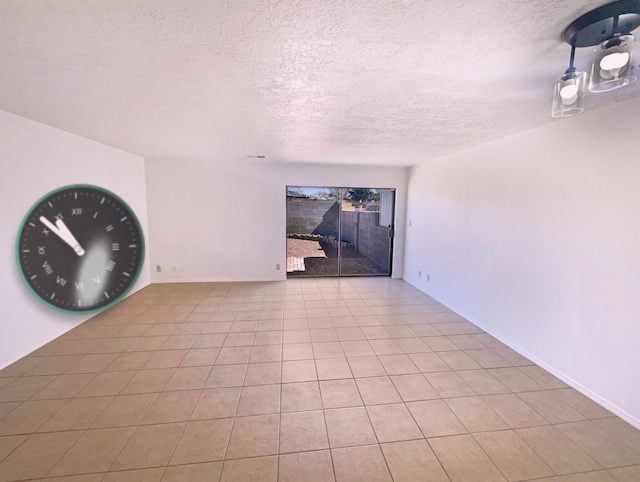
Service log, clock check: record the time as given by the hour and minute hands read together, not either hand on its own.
10:52
